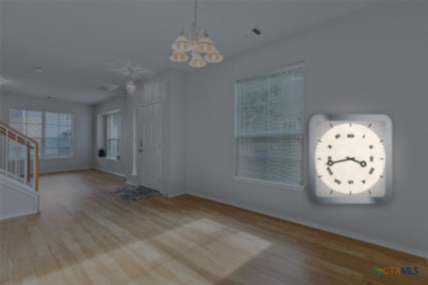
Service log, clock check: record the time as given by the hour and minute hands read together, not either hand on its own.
3:43
